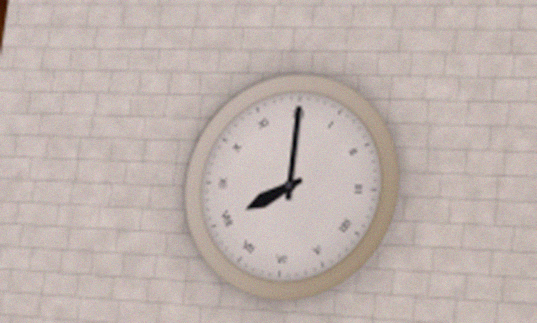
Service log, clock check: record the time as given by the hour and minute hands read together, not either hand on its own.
8:00
